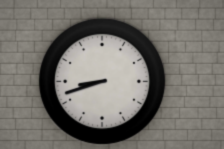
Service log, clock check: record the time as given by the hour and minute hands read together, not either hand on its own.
8:42
